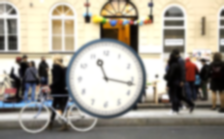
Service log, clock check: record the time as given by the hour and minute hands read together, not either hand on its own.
11:17
